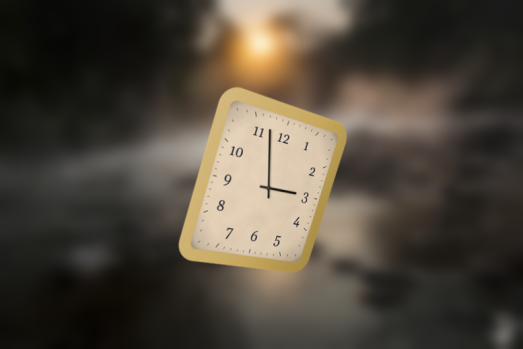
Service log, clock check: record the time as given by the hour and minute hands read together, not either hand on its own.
2:57
